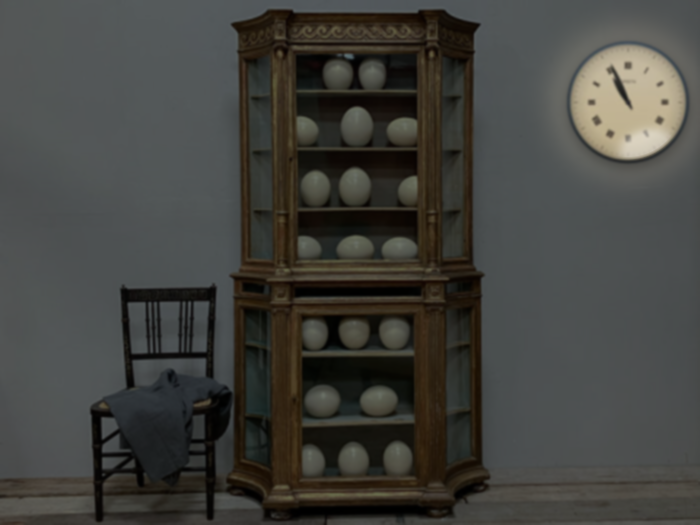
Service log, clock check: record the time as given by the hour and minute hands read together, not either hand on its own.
10:56
